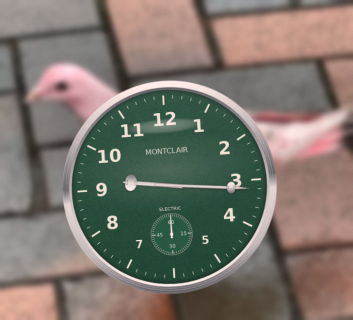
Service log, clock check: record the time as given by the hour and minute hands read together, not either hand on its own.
9:16
